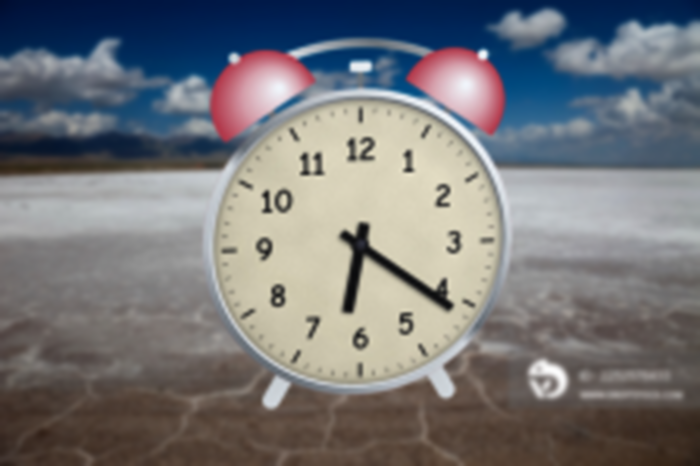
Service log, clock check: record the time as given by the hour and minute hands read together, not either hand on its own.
6:21
